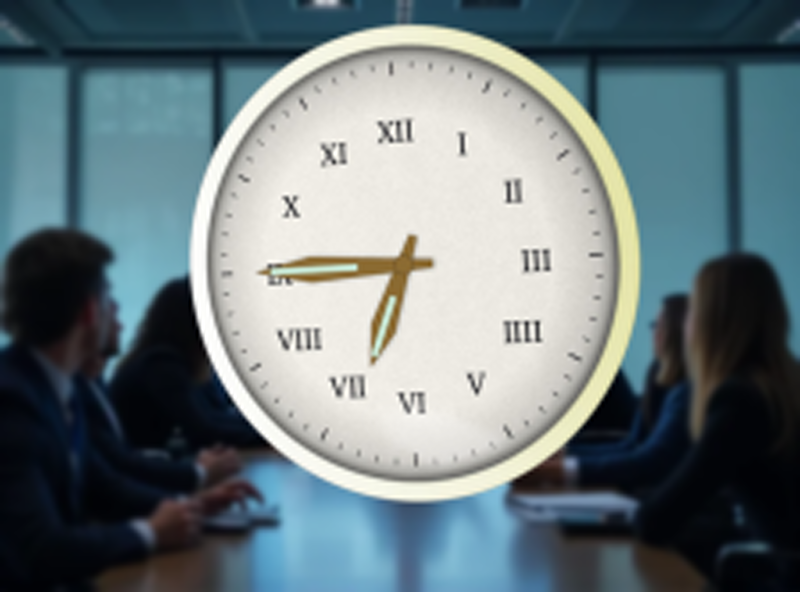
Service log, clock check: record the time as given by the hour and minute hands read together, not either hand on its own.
6:45
